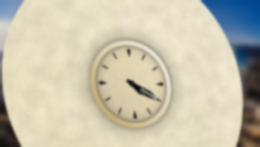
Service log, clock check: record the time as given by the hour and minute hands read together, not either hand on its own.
4:20
